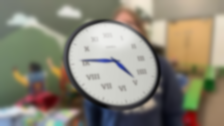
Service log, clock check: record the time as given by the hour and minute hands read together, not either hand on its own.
4:46
